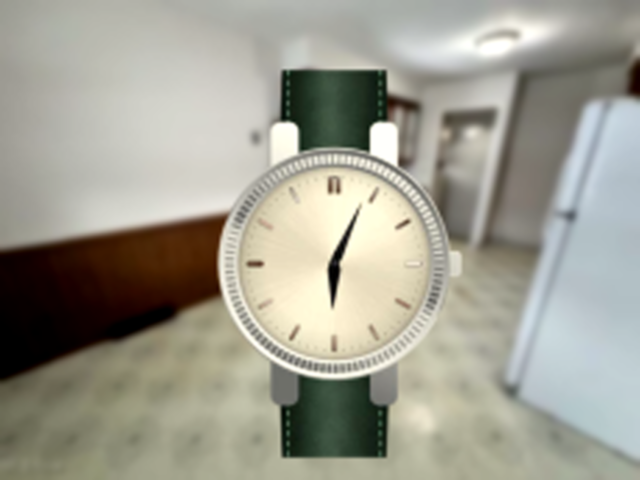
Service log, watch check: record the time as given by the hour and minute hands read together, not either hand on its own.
6:04
